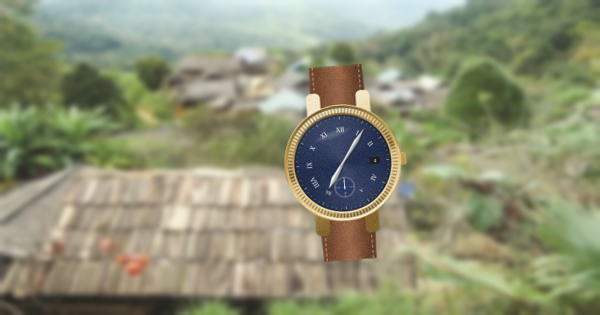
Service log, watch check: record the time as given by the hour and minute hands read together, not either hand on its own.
7:06
